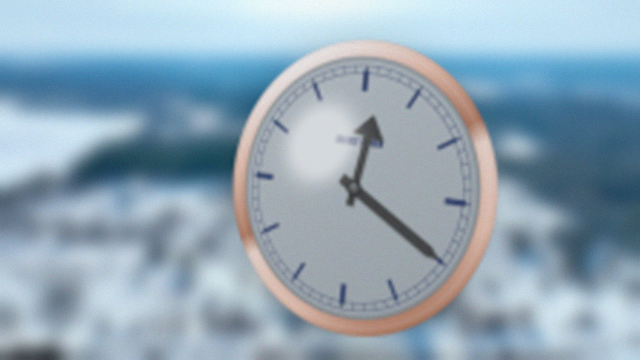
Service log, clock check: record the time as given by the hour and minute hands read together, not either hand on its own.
12:20
